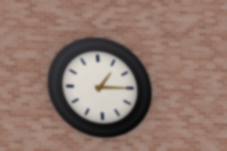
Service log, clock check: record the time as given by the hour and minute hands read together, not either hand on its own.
1:15
